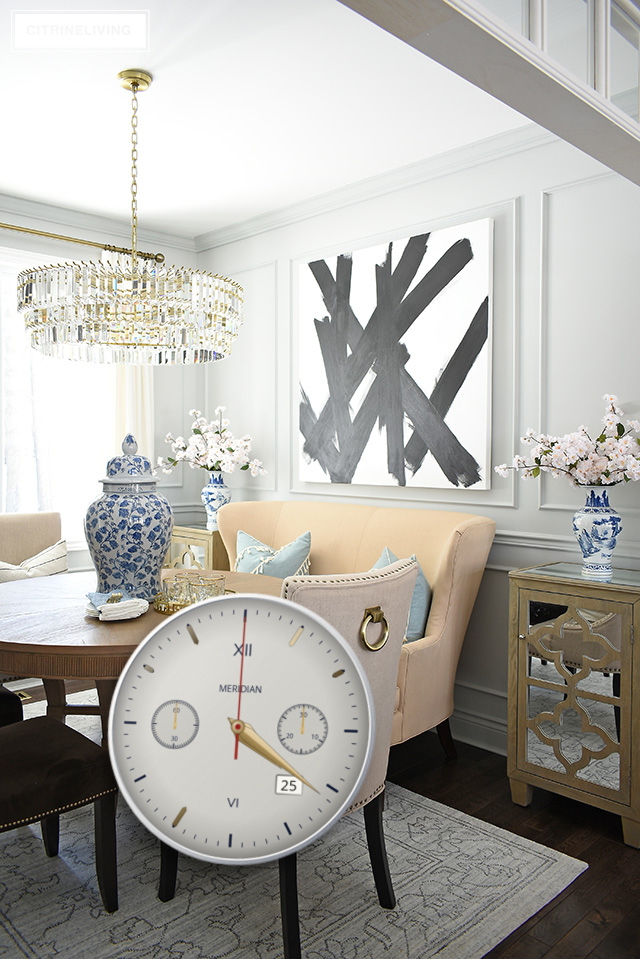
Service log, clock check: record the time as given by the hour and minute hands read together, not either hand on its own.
4:21
